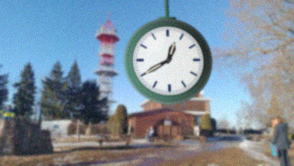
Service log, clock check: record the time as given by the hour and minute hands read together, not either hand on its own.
12:40
